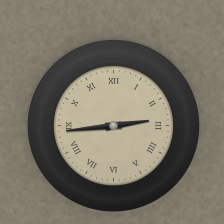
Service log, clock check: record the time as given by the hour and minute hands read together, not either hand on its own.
2:44
